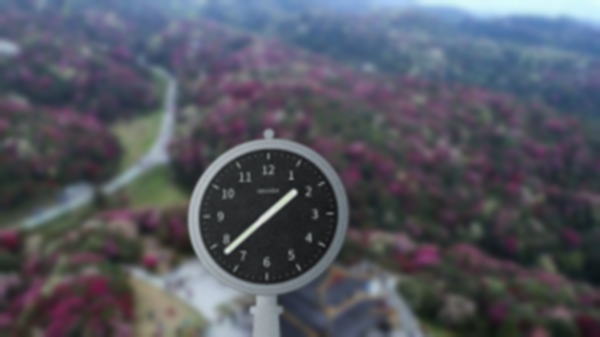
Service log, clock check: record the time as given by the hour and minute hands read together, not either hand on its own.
1:38
